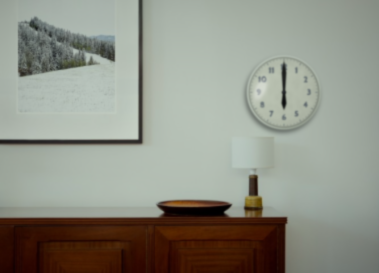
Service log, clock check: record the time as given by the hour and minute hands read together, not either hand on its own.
6:00
